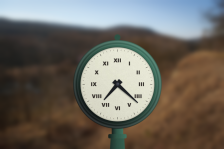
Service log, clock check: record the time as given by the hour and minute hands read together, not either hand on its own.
7:22
